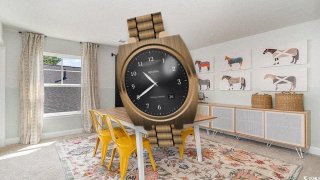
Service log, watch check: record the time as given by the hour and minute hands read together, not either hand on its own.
10:40
